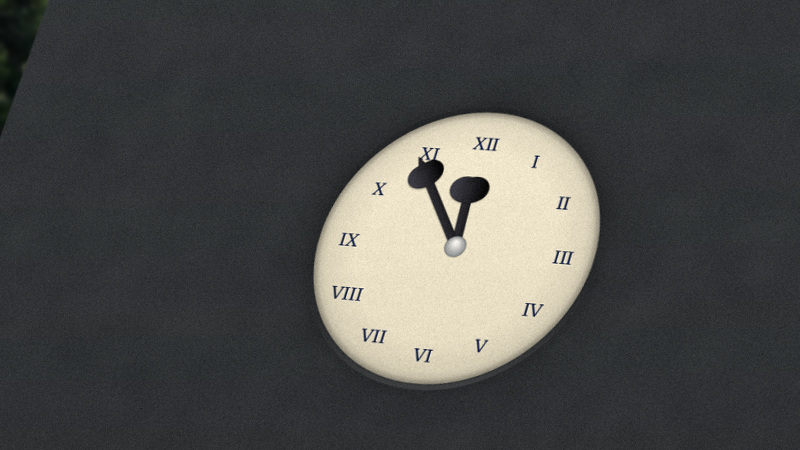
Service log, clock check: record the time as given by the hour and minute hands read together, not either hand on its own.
11:54
